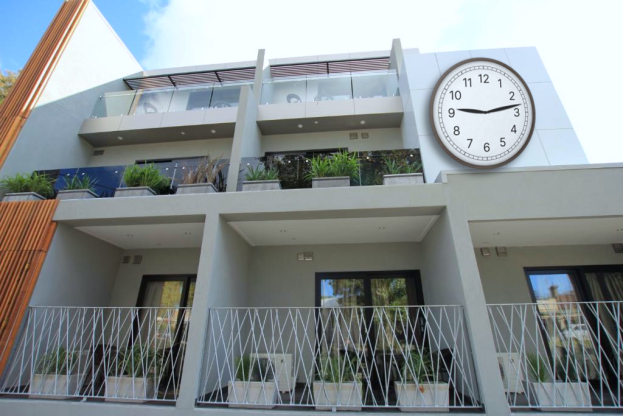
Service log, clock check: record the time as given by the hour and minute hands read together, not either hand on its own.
9:13
